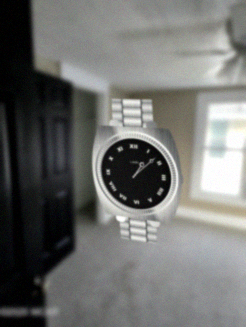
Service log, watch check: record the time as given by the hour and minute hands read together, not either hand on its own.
1:08
